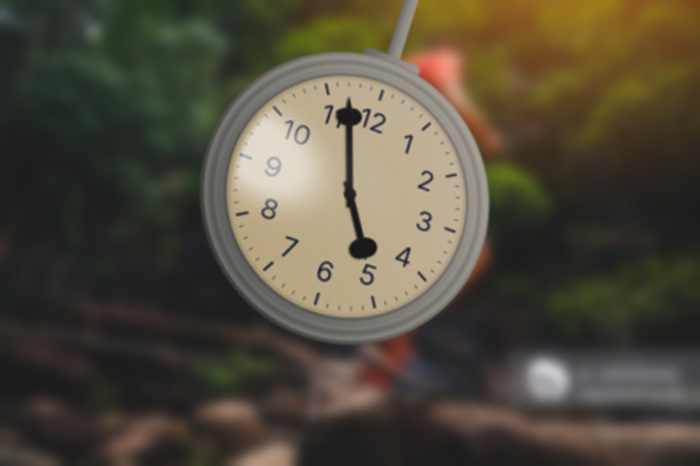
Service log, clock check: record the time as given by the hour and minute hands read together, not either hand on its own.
4:57
